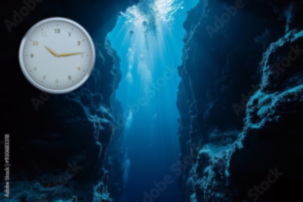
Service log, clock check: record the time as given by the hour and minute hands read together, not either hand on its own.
10:14
